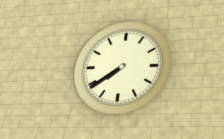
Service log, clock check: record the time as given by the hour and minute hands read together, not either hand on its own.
7:39
